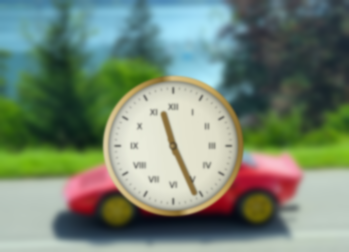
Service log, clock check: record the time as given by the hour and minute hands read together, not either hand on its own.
11:26
